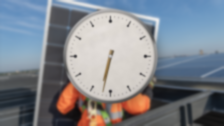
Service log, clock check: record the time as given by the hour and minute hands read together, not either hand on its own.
6:32
